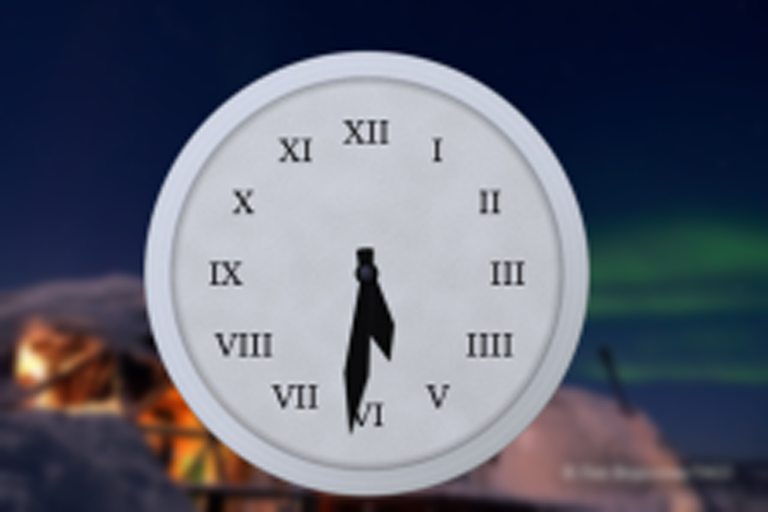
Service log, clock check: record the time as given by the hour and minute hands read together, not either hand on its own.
5:31
